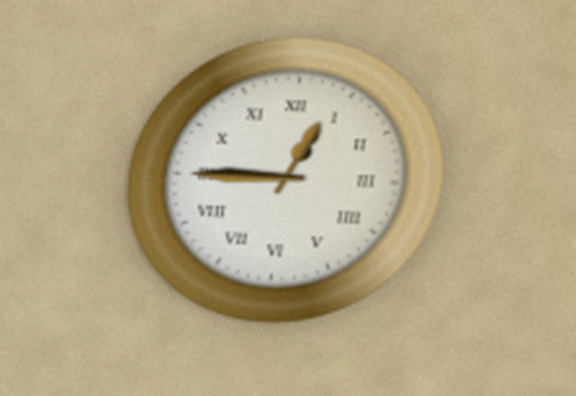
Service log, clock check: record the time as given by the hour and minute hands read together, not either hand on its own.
12:45
